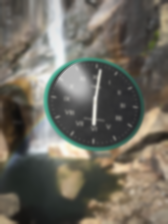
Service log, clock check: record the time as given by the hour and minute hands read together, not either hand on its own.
6:01
